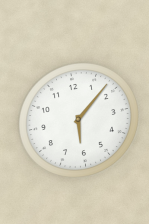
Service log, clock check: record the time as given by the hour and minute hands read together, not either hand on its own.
6:08
